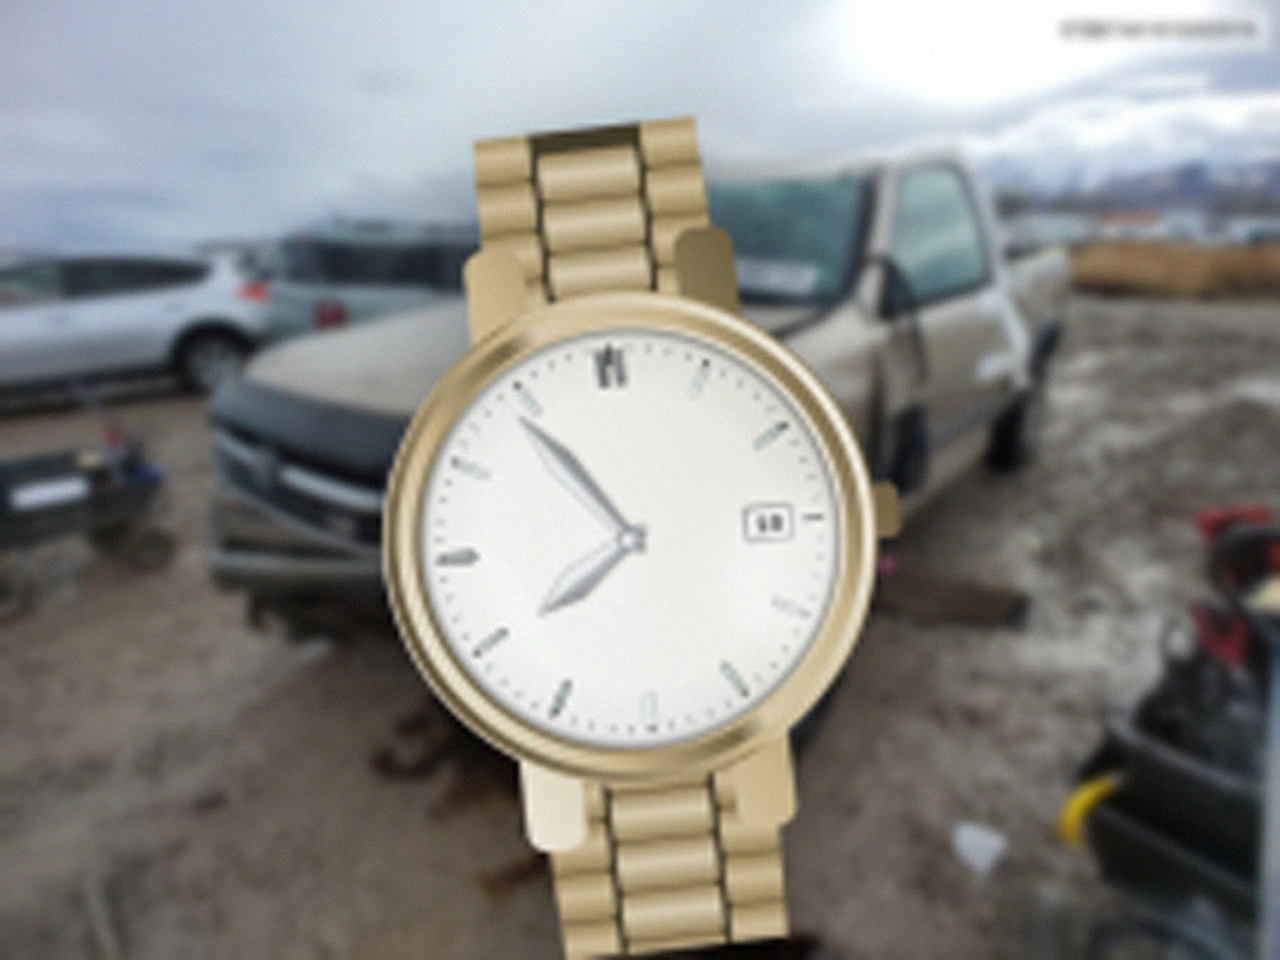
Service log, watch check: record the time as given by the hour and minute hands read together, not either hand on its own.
7:54
